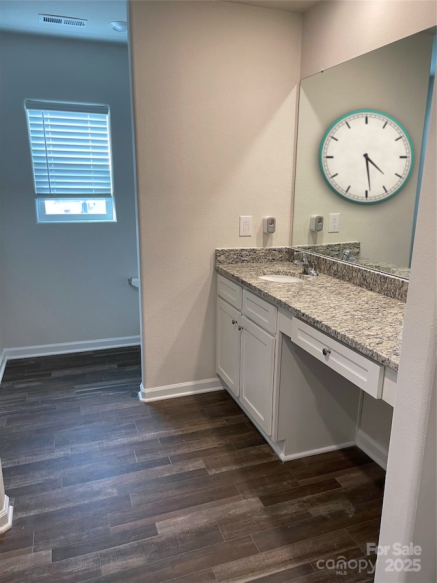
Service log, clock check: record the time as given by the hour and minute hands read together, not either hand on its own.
4:29
